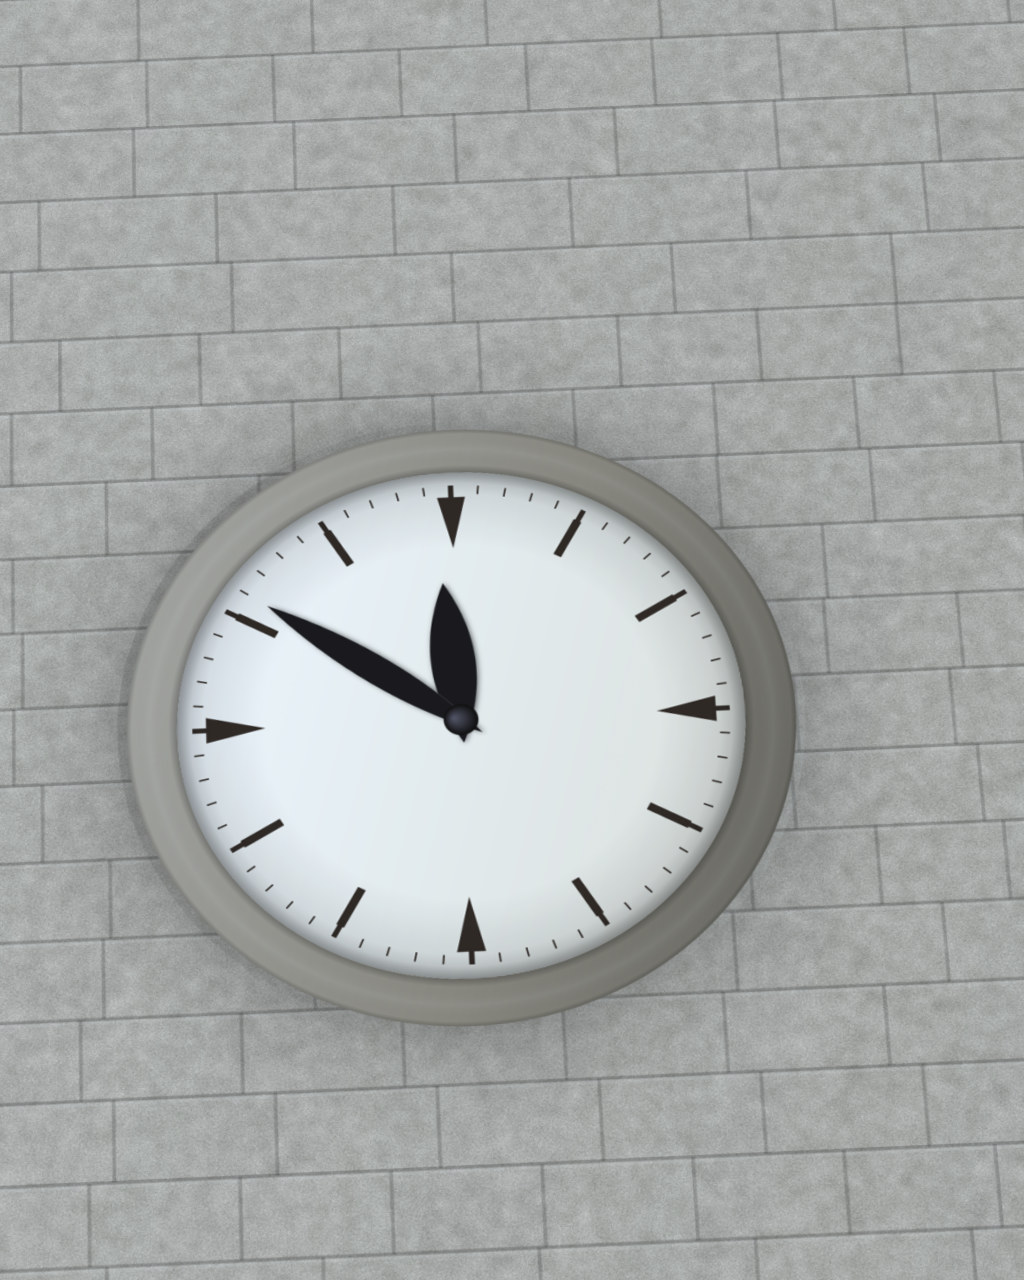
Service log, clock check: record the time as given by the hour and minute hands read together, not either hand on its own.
11:51
